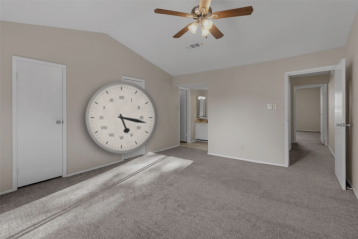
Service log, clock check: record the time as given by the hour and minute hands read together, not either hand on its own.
5:17
